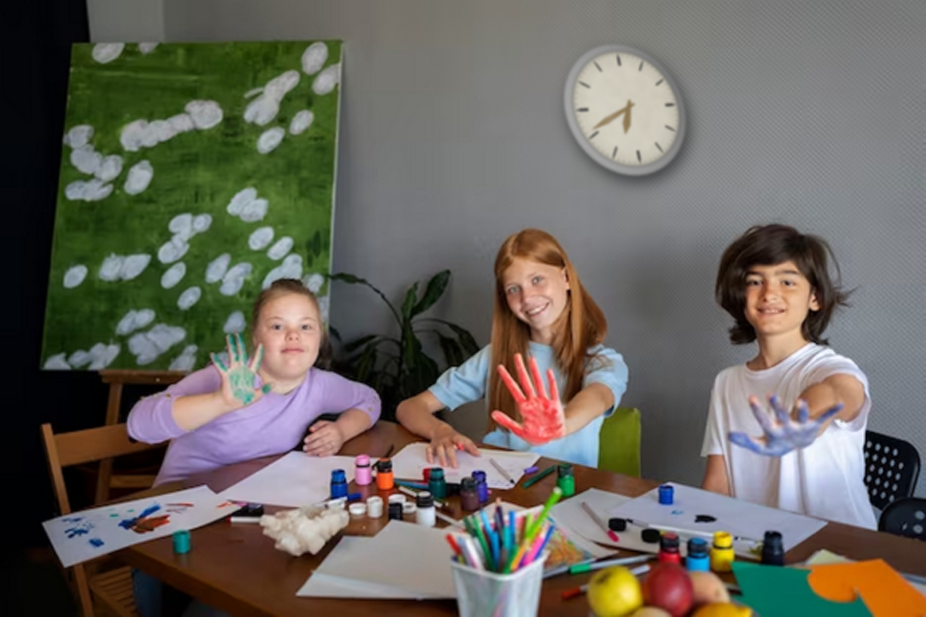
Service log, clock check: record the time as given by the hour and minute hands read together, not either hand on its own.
6:41
